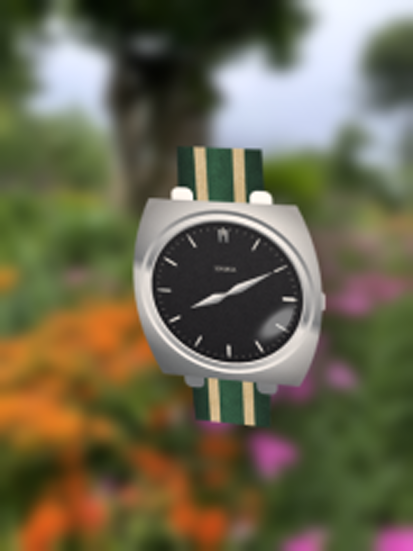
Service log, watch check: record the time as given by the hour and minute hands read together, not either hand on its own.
8:10
